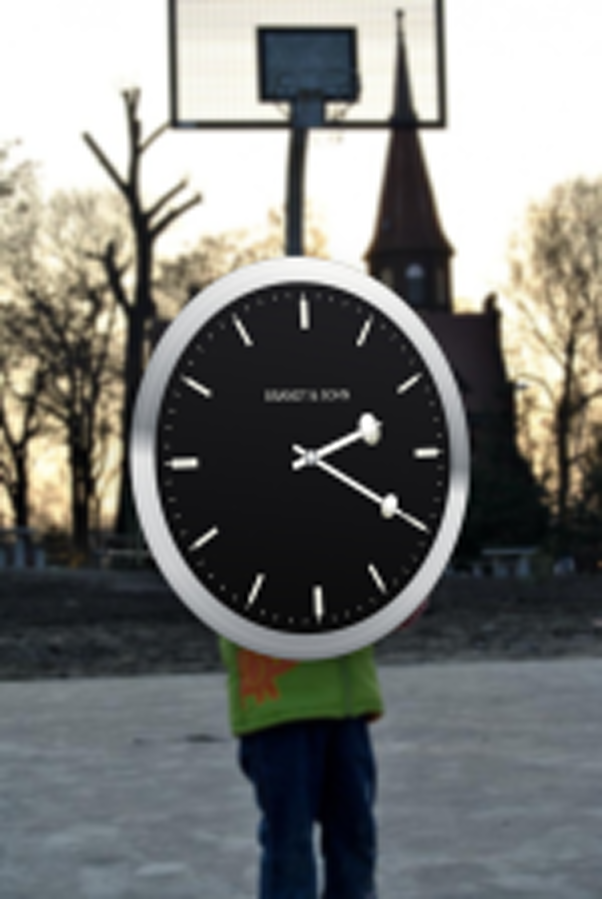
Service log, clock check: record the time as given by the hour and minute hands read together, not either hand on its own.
2:20
